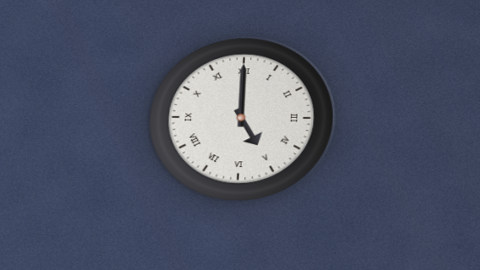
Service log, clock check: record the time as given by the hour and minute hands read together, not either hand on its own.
5:00
